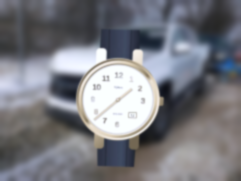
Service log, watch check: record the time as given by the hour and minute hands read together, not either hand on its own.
1:38
